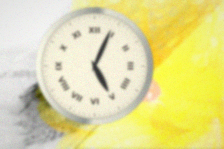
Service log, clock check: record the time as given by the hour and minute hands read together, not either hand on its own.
5:04
